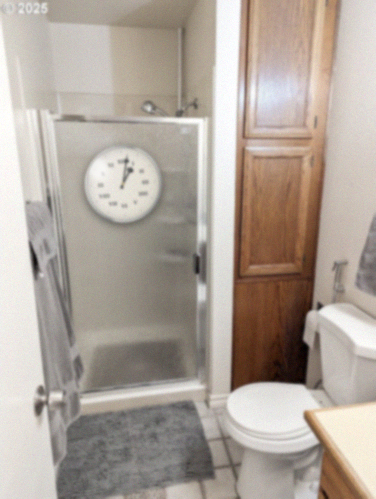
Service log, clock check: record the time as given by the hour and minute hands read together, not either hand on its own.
1:02
